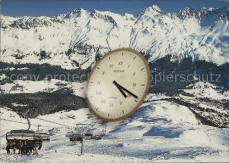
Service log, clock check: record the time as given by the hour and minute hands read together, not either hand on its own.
4:19
